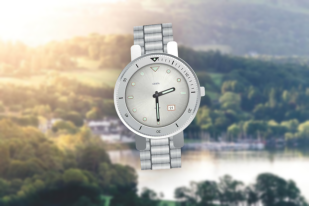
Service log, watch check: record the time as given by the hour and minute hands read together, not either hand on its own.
2:30
